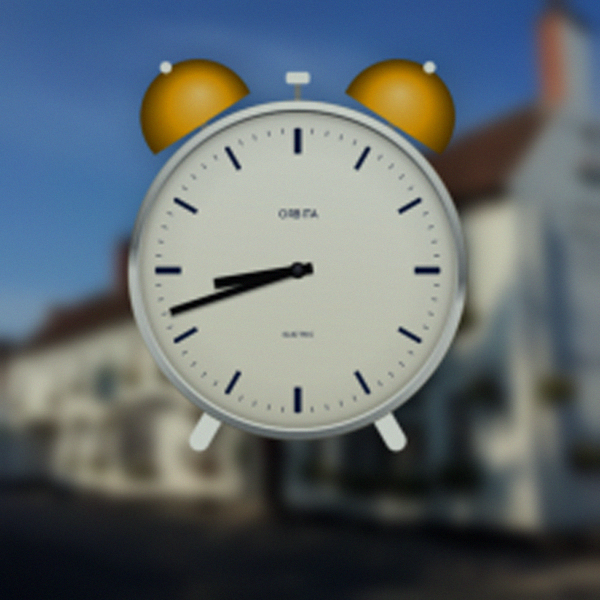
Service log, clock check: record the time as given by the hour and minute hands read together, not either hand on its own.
8:42
